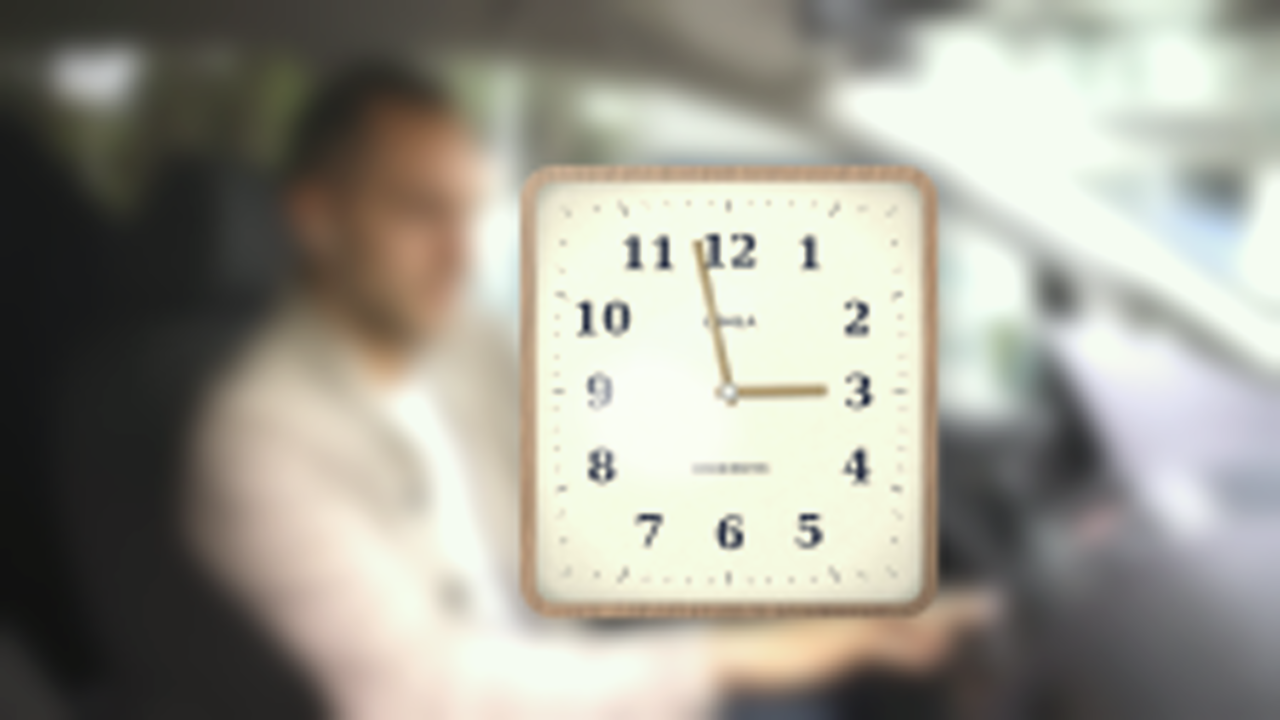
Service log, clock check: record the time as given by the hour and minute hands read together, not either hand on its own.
2:58
